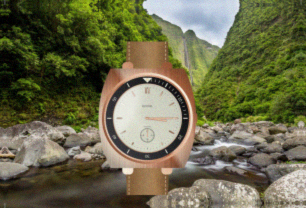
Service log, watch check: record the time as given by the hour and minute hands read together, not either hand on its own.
3:15
